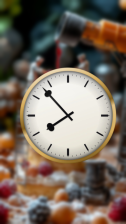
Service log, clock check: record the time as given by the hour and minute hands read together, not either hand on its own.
7:53
